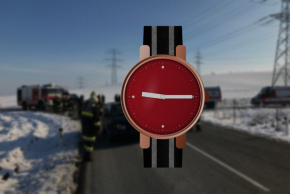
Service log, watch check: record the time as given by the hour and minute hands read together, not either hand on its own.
9:15
